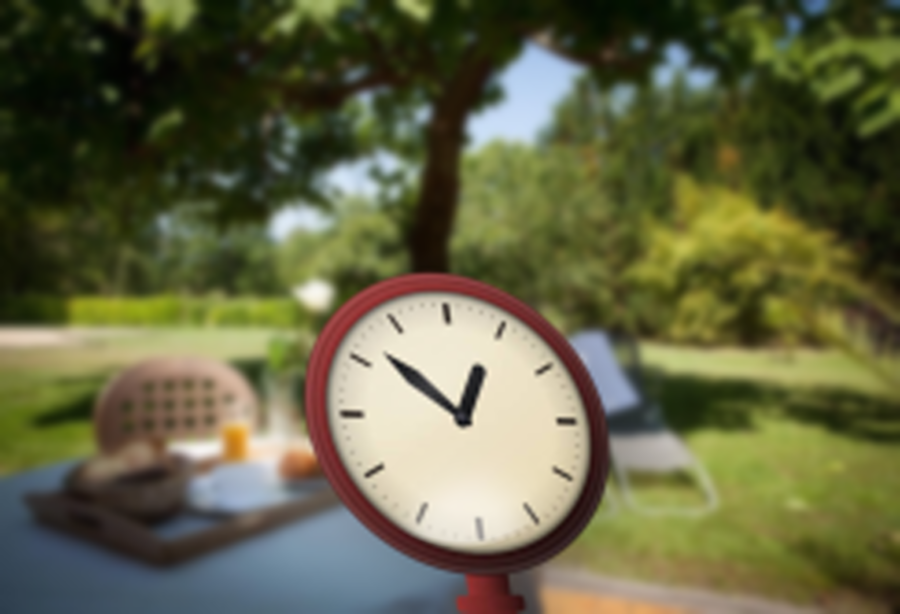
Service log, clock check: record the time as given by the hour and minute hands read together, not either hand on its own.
12:52
